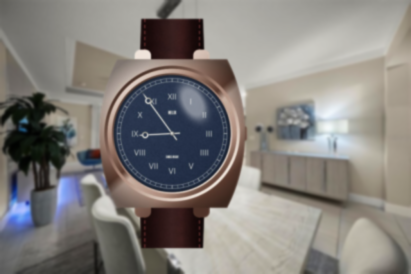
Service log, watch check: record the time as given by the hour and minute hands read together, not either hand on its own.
8:54
